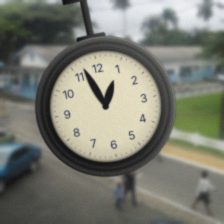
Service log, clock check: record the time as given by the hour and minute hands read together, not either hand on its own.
12:57
